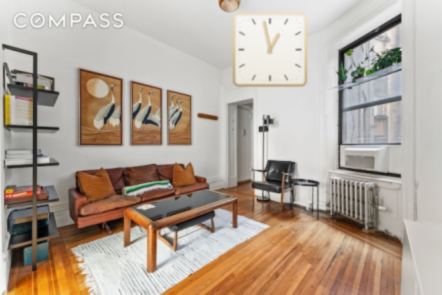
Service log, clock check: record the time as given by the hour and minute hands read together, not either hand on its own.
12:58
